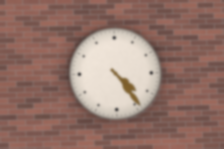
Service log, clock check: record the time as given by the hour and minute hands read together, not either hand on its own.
4:24
